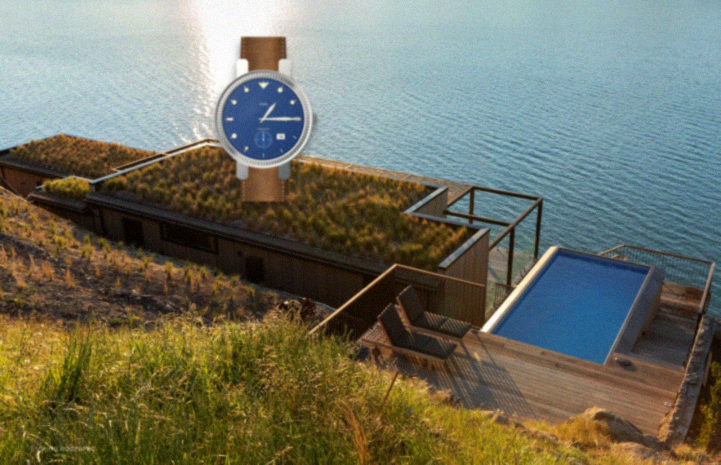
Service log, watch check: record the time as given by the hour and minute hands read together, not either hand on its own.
1:15
